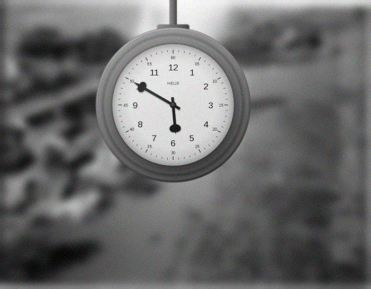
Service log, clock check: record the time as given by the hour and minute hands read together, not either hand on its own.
5:50
